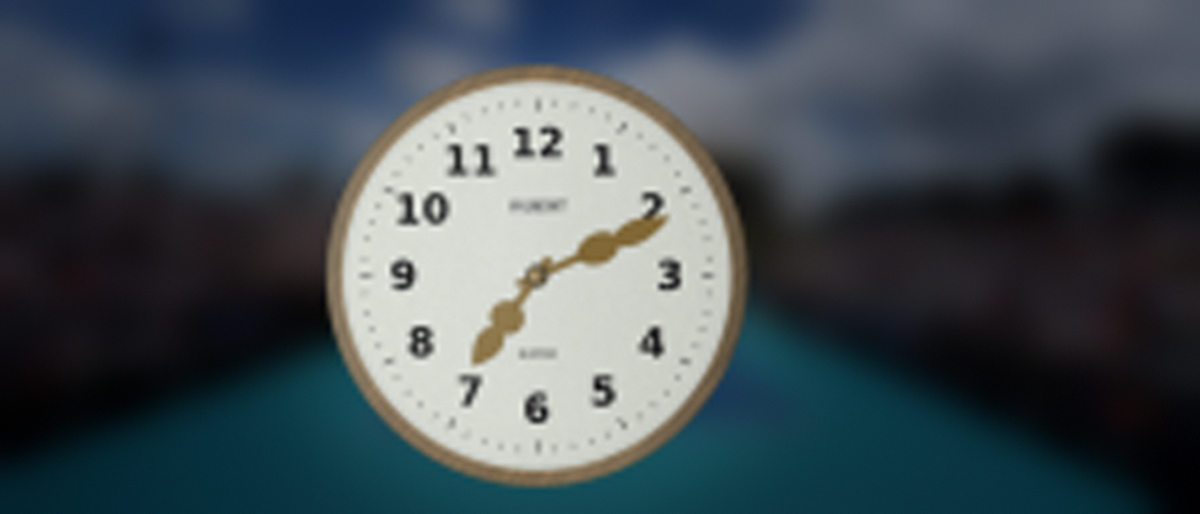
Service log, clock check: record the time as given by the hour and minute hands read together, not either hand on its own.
7:11
